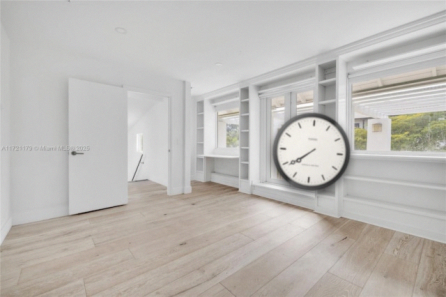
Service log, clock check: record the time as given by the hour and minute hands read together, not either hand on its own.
7:39
